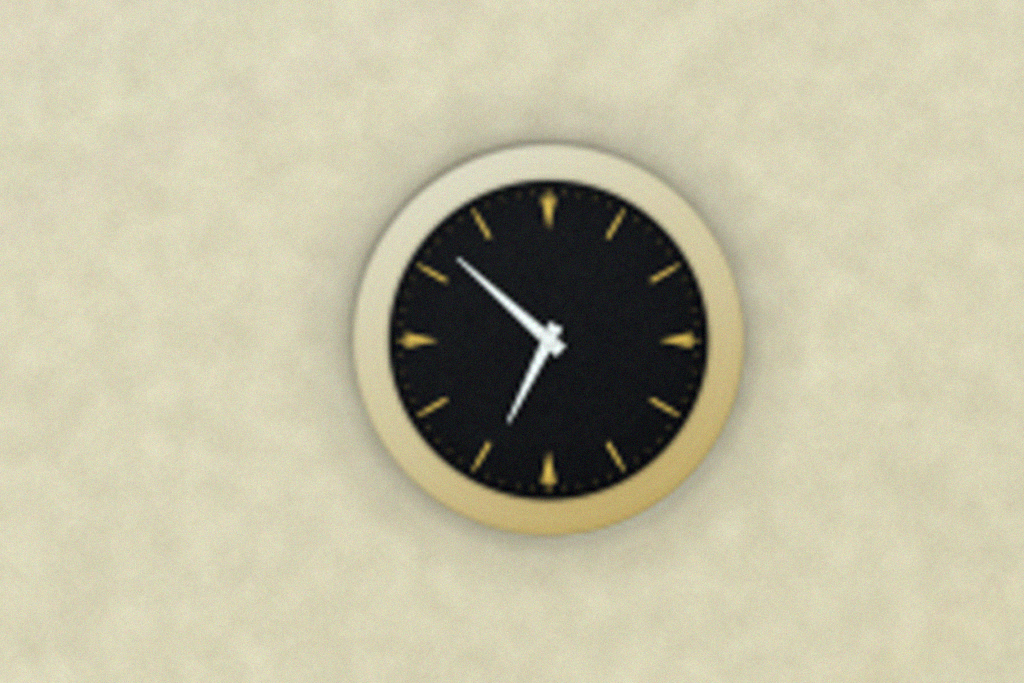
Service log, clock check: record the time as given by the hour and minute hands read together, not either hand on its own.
6:52
